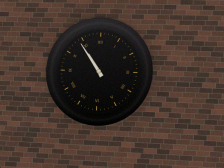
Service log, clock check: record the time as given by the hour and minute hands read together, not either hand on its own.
10:54
